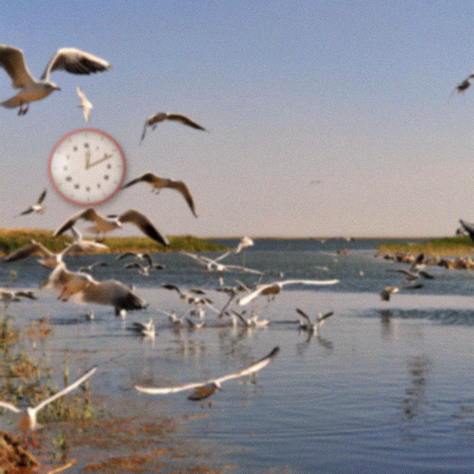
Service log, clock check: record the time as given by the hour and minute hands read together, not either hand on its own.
12:11
